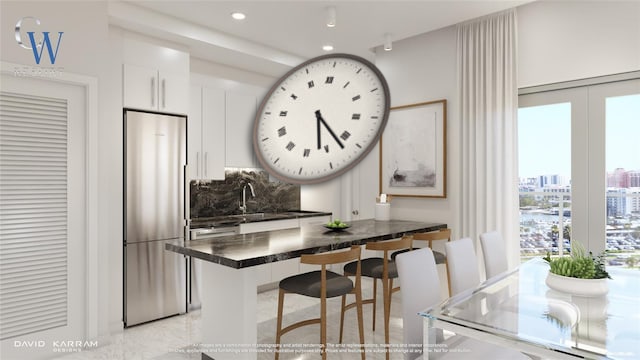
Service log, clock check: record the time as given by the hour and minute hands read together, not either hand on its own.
5:22
